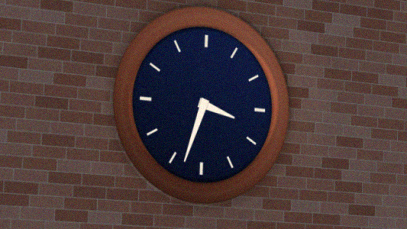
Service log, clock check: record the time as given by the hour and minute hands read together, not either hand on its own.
3:33
